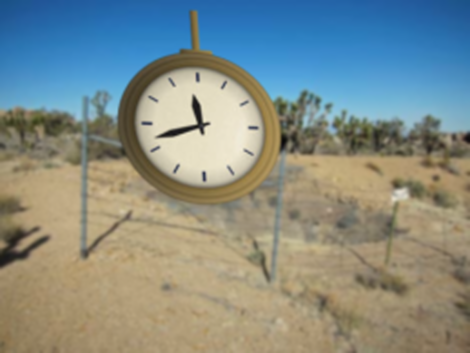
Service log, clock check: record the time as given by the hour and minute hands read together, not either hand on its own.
11:42
